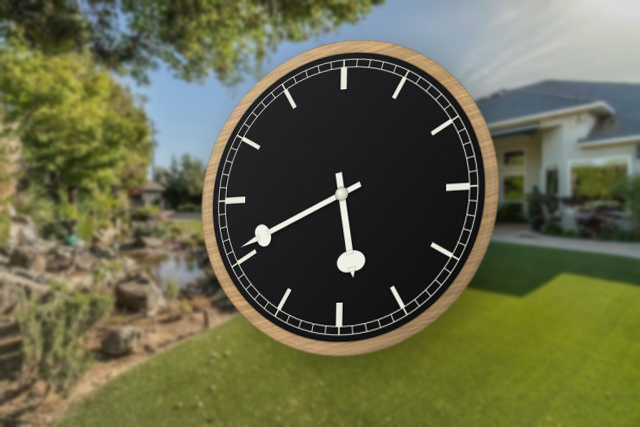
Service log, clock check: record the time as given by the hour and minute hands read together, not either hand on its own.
5:41
